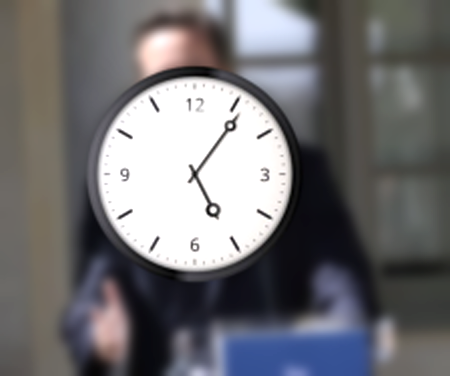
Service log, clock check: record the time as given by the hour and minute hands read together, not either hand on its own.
5:06
